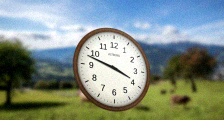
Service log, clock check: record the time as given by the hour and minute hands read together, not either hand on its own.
3:48
